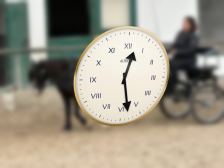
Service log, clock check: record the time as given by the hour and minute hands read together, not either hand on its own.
12:28
